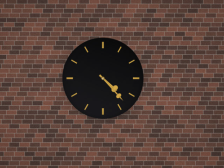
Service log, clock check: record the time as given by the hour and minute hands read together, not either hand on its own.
4:23
